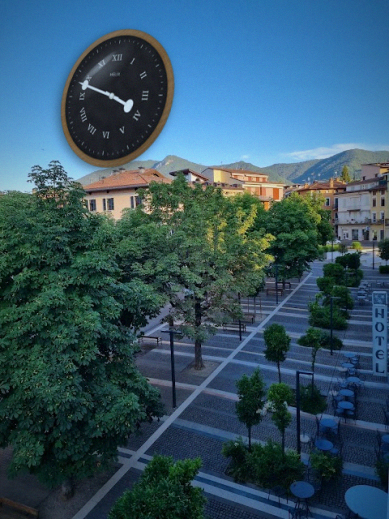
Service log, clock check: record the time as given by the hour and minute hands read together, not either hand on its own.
3:48
